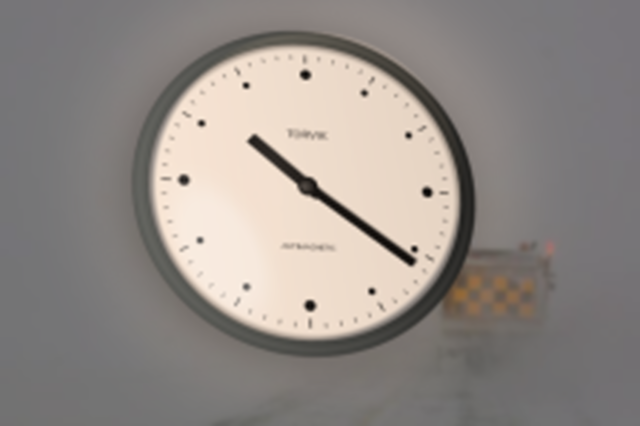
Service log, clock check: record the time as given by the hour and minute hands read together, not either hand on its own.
10:21
